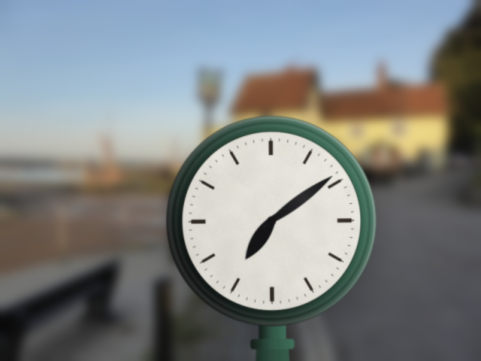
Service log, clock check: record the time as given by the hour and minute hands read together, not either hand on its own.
7:09
